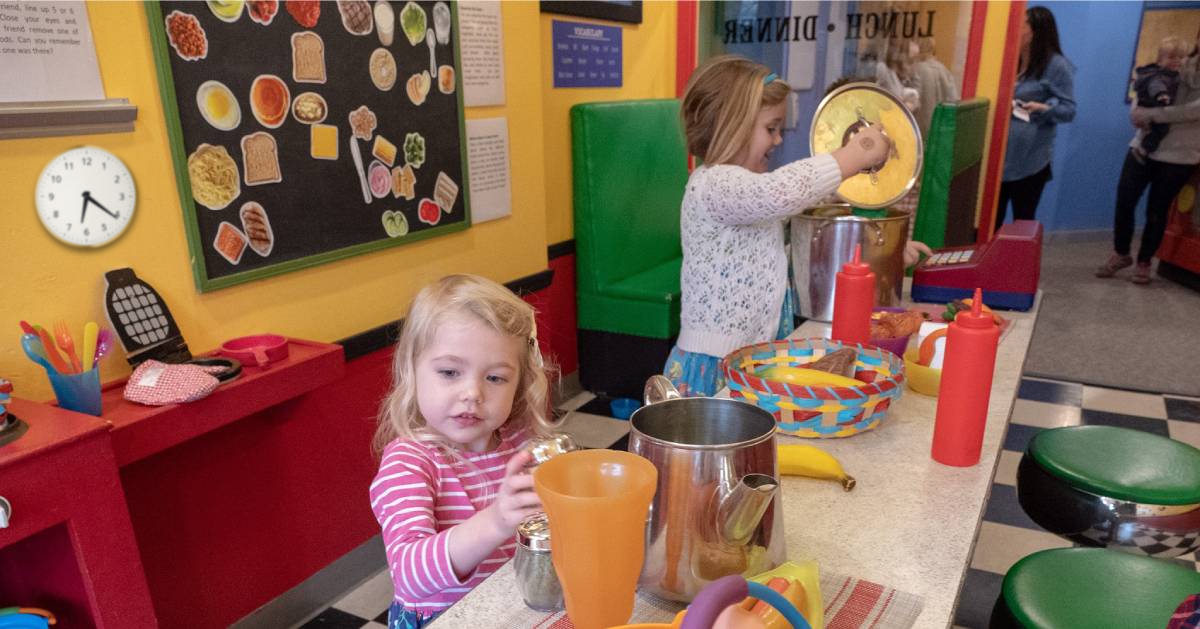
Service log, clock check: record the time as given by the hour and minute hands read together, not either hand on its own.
6:21
